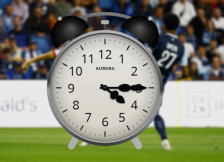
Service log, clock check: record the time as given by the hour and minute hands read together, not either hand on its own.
4:15
